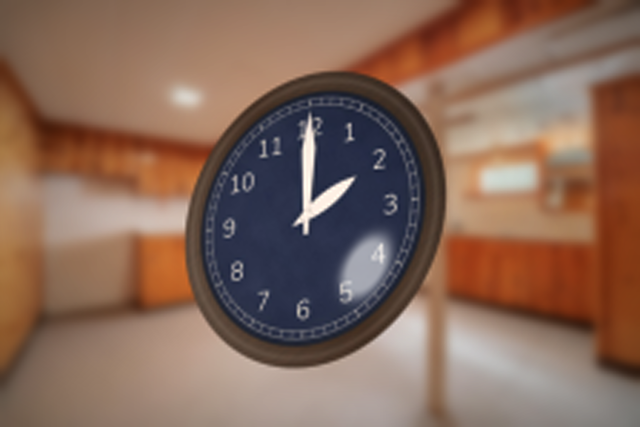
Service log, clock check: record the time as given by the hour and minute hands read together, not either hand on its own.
2:00
